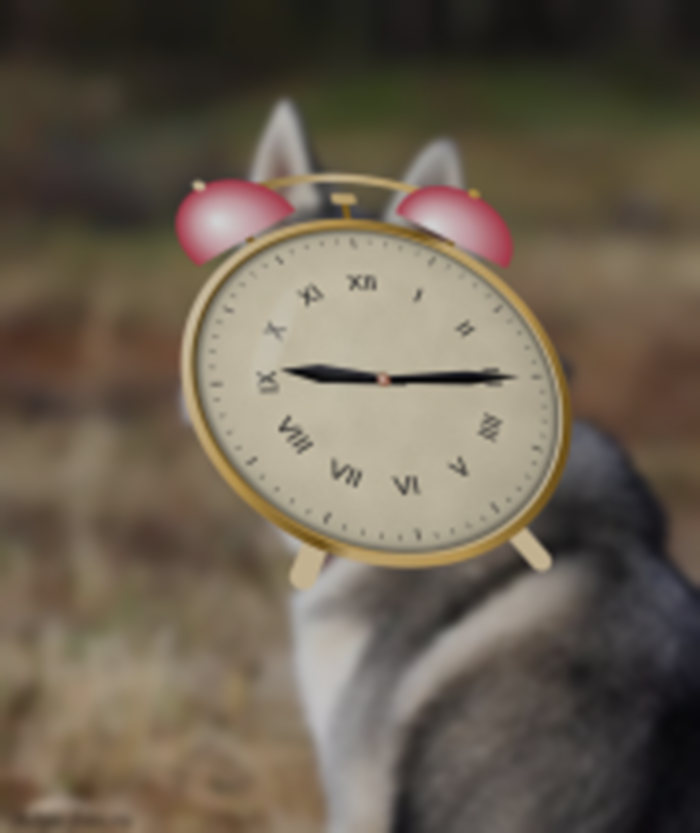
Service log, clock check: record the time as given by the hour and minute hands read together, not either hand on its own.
9:15
